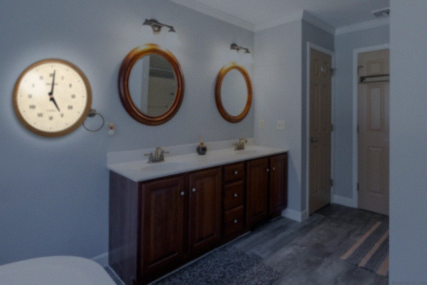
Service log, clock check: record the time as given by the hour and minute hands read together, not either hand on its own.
5:01
